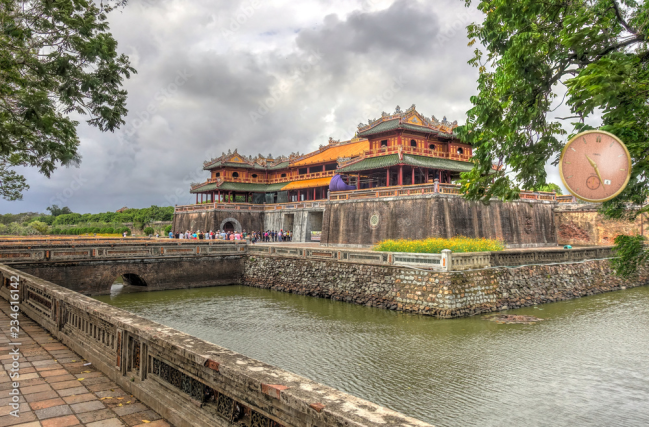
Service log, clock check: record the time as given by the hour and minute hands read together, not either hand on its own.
10:25
